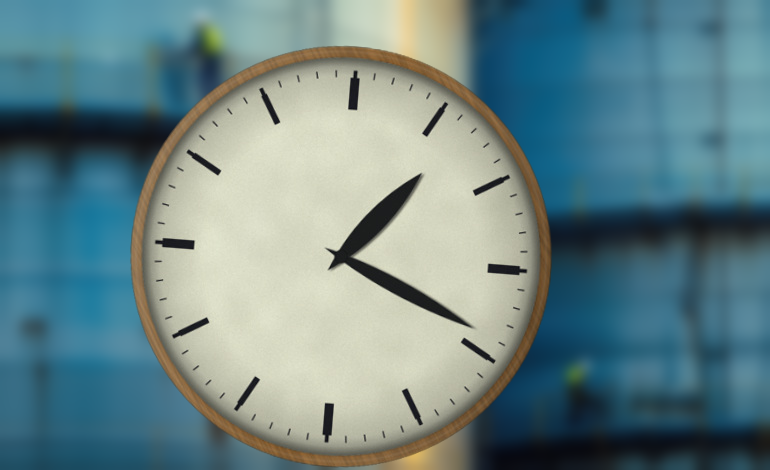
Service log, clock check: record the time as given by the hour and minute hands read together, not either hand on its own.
1:19
